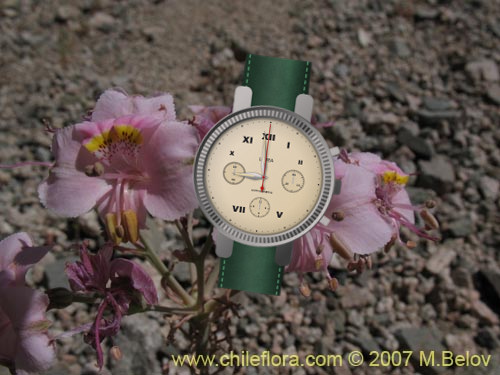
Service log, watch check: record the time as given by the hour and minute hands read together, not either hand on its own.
8:59
